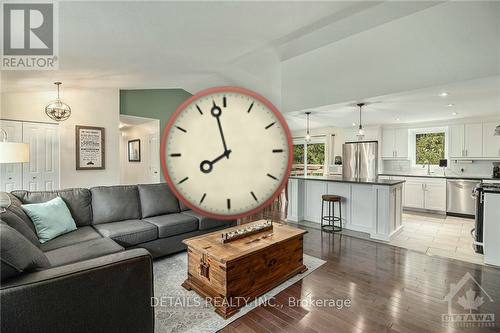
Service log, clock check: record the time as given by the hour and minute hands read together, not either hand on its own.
7:58
